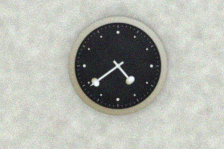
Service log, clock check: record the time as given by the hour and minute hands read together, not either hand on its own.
4:39
